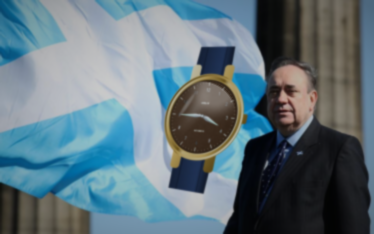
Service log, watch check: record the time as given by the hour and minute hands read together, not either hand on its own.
3:45
